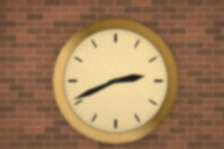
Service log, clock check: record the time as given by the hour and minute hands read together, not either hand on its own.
2:41
